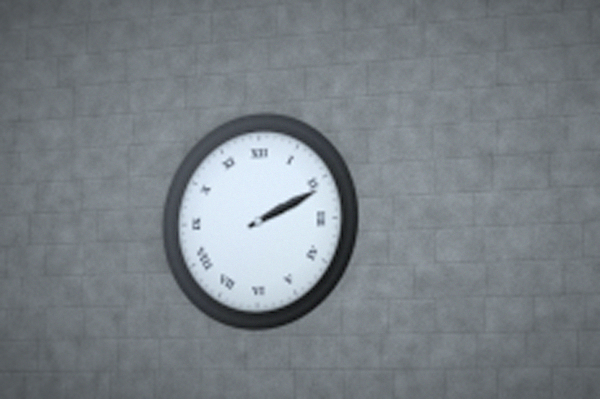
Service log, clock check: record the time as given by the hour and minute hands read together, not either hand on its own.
2:11
